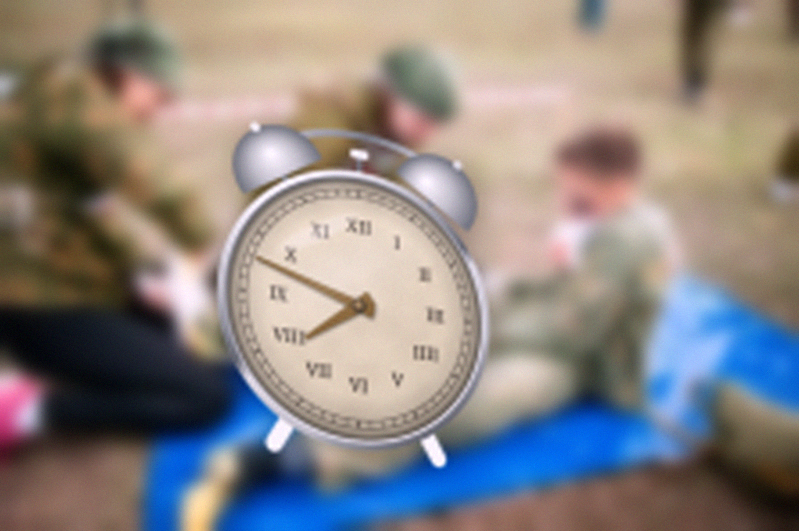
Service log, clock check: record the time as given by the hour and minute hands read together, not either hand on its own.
7:48
